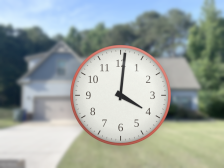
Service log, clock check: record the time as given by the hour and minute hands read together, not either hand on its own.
4:01
